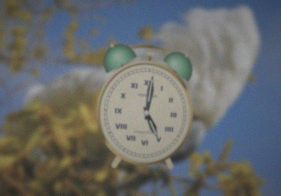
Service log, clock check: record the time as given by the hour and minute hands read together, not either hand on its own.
5:01
